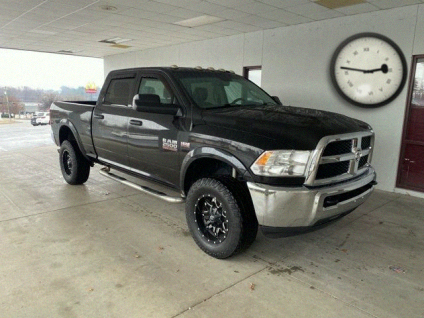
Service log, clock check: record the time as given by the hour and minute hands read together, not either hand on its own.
2:47
